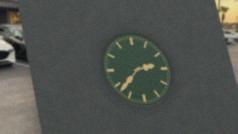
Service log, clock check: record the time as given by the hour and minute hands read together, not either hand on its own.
2:38
